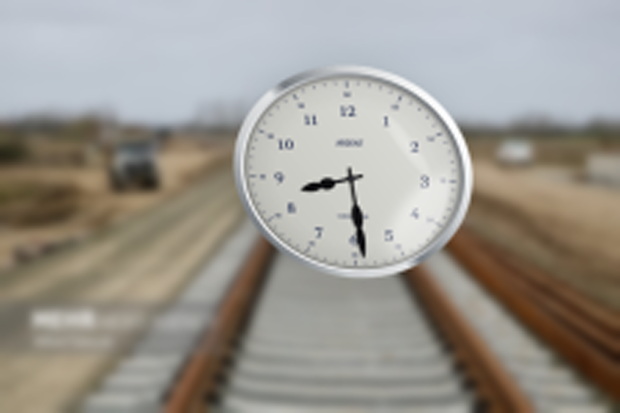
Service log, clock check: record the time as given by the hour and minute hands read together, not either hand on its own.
8:29
